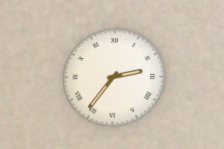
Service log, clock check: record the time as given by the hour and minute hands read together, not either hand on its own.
2:36
